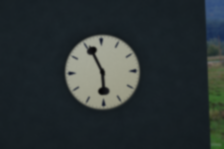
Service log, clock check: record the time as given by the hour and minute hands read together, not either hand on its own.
5:56
